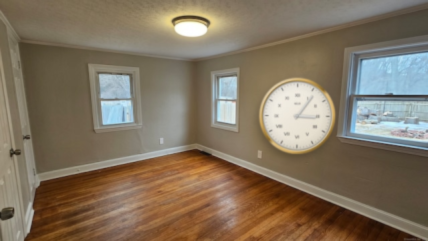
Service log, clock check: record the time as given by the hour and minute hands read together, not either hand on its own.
3:06
